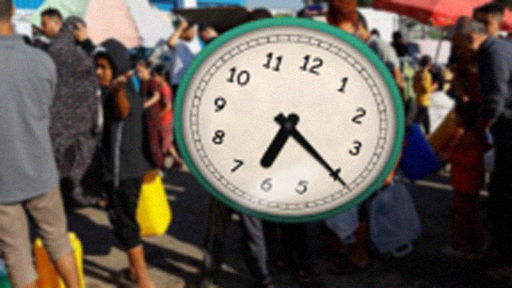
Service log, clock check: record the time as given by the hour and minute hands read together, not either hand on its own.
6:20
